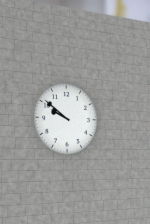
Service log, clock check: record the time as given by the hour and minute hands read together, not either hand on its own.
9:51
